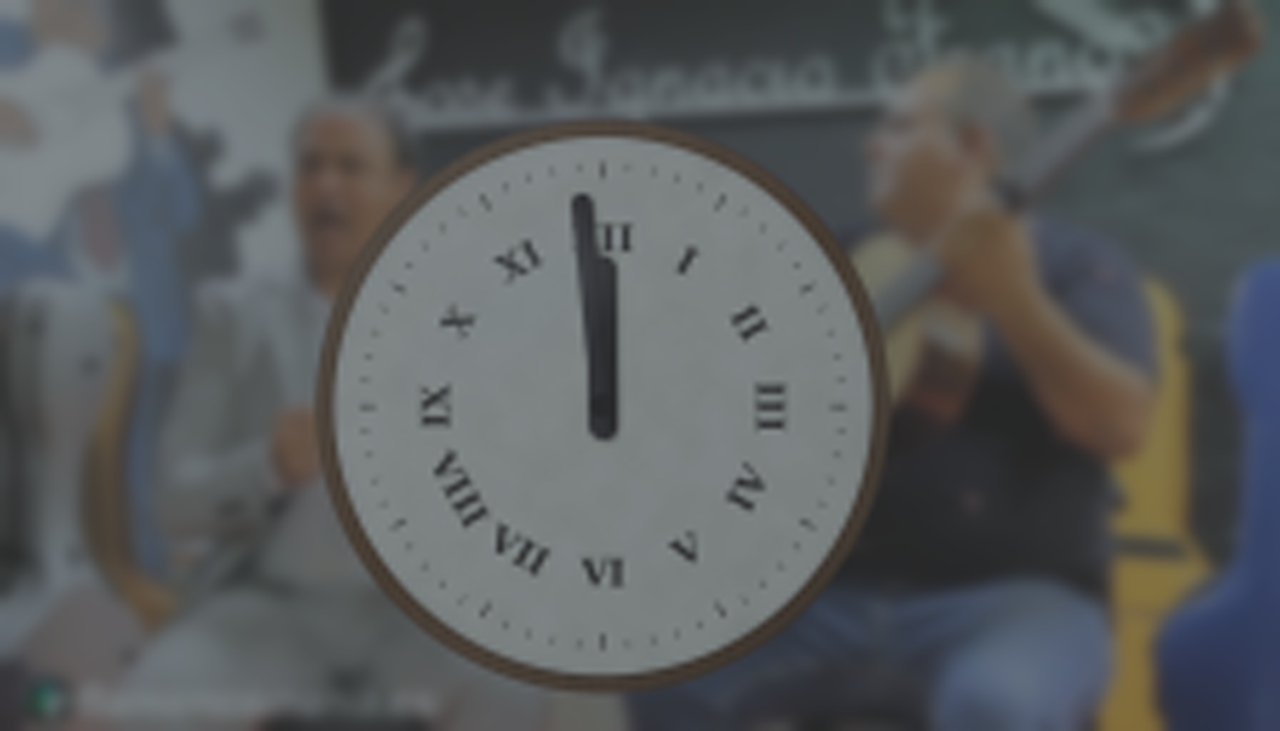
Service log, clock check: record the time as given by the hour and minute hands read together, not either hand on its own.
11:59
